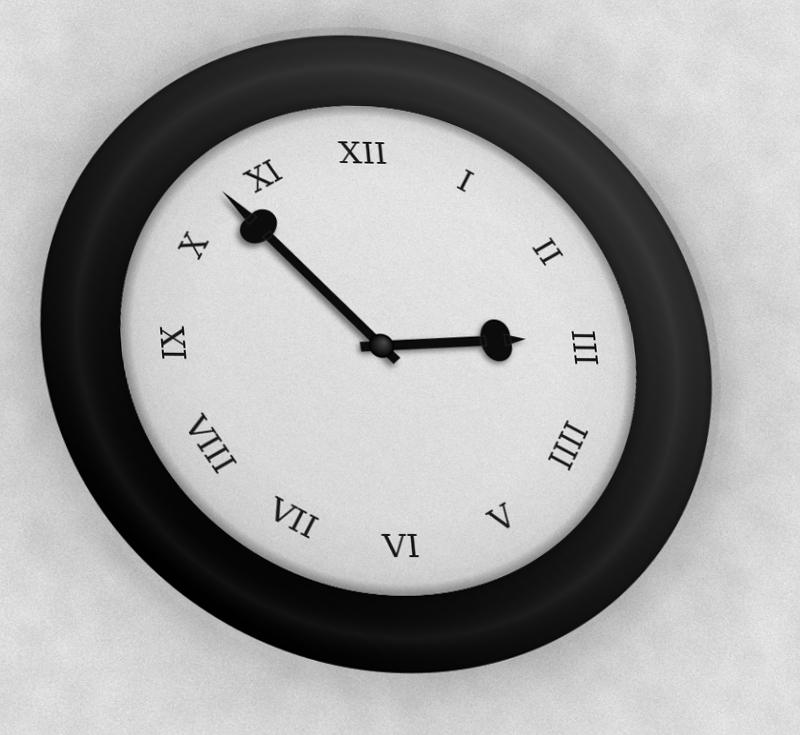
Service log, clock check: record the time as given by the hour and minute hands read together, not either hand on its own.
2:53
